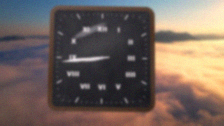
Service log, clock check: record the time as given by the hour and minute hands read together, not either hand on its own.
8:44
